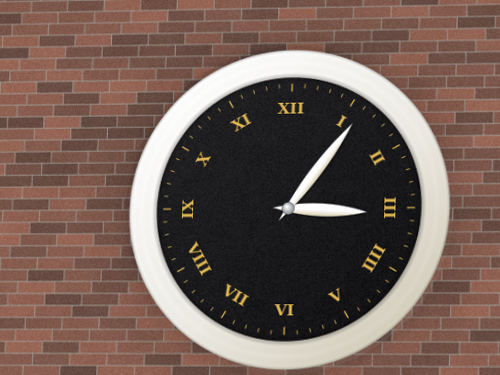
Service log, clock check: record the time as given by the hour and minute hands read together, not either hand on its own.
3:06
